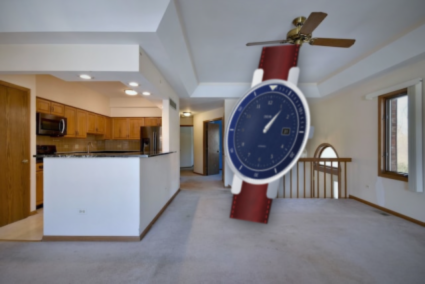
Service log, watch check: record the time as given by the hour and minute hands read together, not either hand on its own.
1:06
